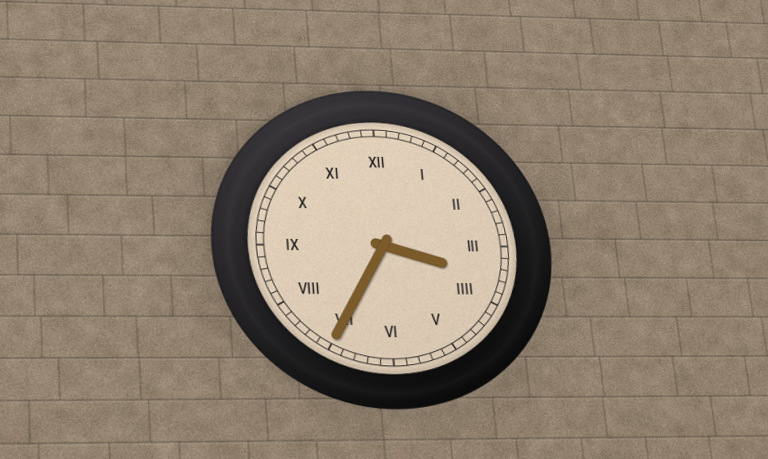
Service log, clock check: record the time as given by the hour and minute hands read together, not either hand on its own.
3:35
